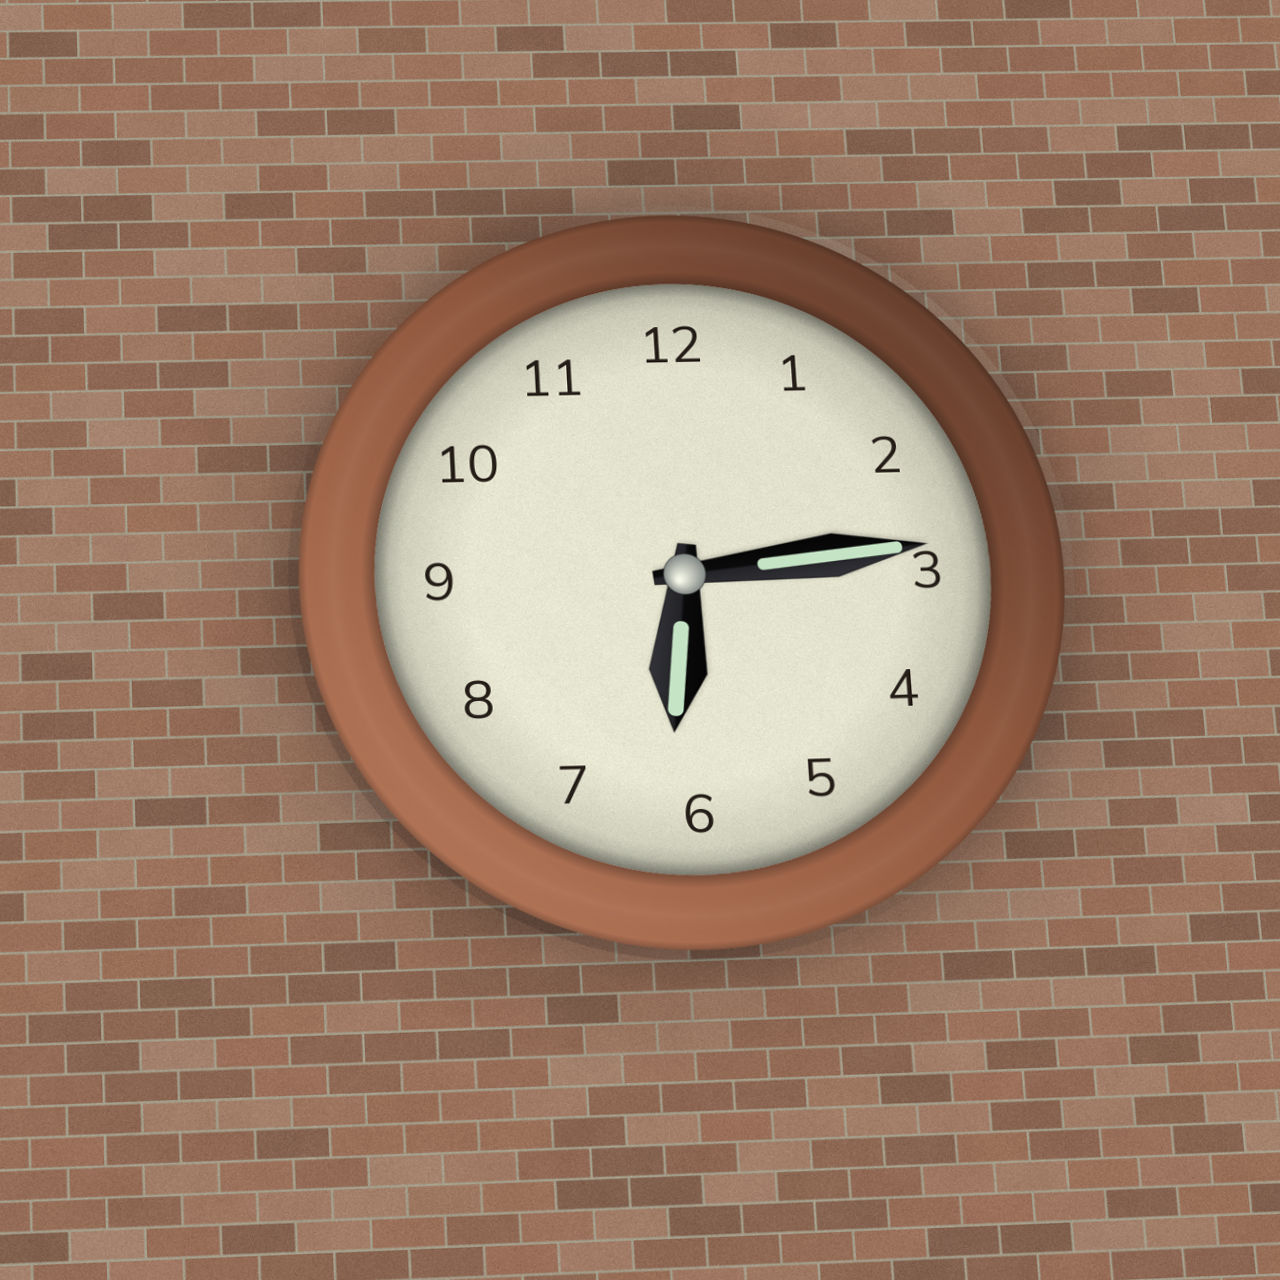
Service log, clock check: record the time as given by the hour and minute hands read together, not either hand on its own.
6:14
